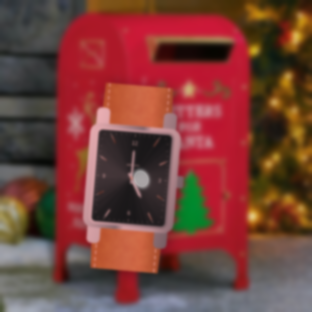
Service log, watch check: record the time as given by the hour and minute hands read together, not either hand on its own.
5:00
